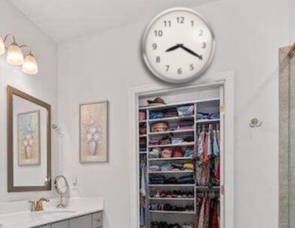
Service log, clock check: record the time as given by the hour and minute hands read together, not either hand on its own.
8:20
